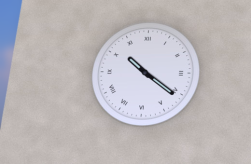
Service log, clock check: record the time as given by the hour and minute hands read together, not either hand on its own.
10:21
